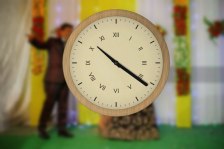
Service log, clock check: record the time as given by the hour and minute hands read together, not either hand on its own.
10:21
